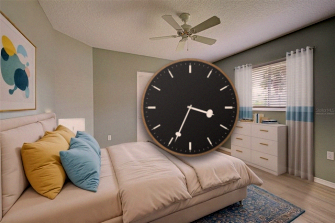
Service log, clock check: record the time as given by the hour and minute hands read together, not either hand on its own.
3:34
